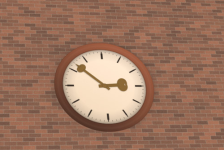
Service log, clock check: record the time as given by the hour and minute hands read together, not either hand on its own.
2:52
